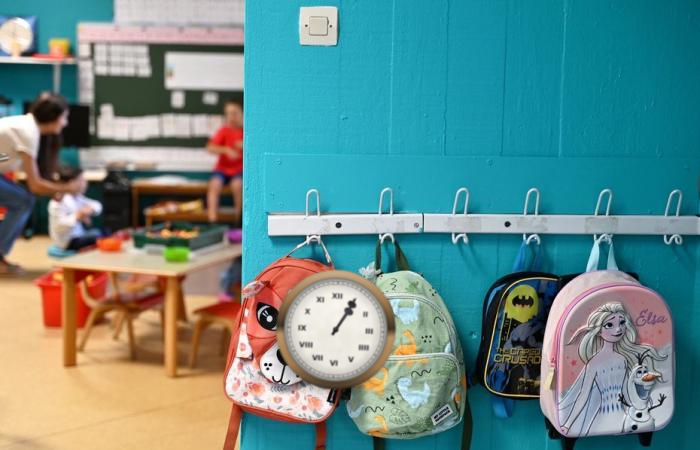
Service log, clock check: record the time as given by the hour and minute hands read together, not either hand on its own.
1:05
